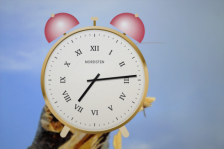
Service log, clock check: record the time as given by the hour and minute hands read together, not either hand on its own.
7:14
